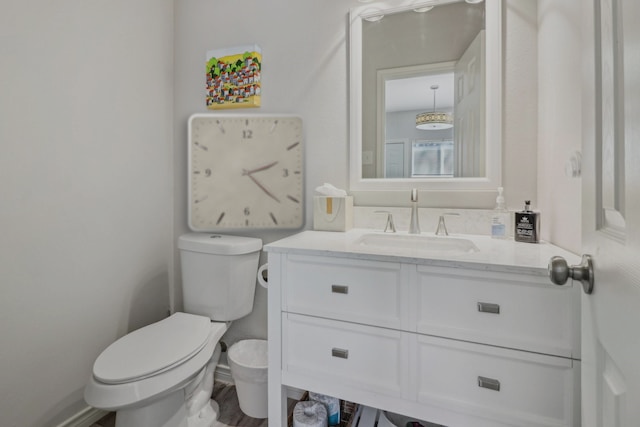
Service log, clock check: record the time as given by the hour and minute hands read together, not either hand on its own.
2:22
